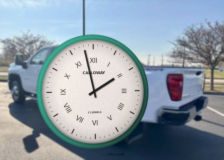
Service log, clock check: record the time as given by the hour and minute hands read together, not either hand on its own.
1:58
